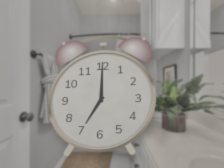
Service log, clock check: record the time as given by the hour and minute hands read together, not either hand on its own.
7:00
